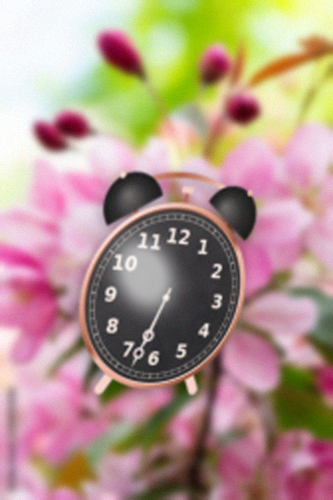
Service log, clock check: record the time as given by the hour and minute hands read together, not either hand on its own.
6:33
